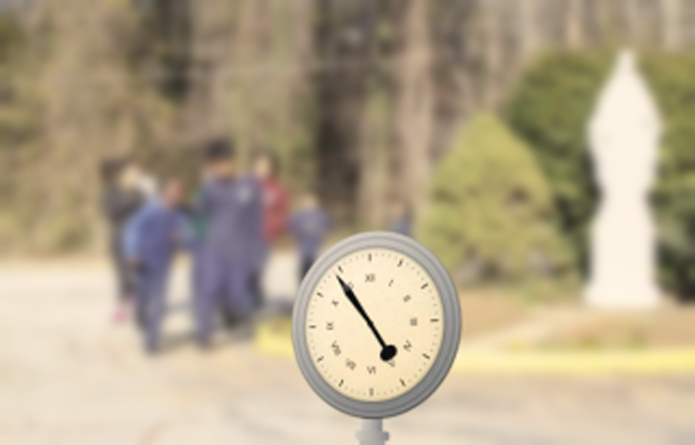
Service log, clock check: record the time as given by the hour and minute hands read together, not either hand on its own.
4:54
